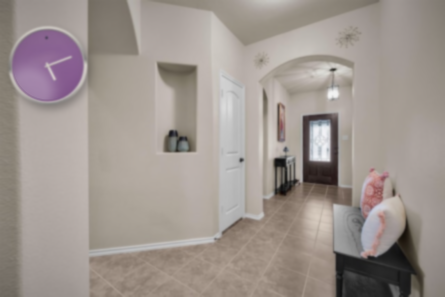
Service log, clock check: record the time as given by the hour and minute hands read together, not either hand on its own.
5:12
